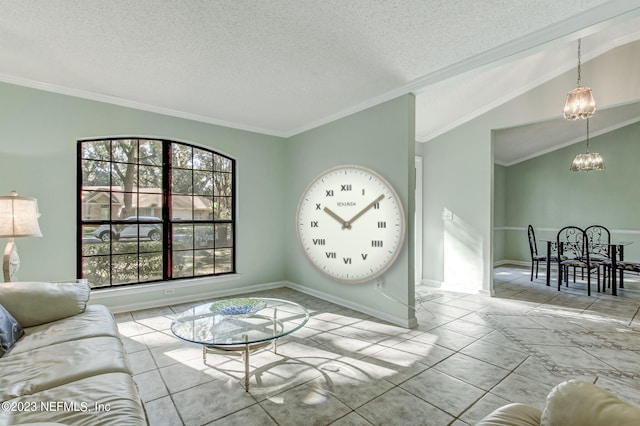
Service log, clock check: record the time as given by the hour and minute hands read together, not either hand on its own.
10:09
